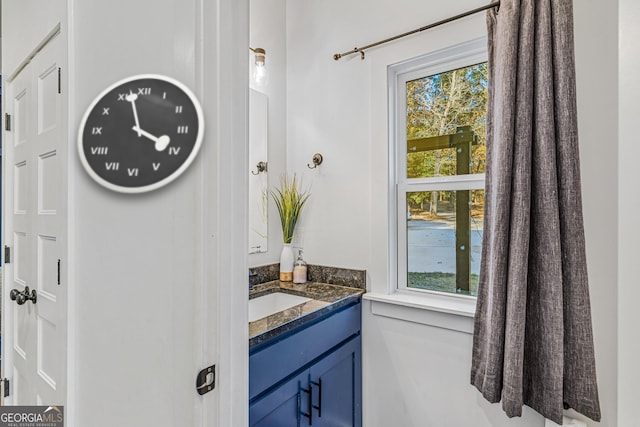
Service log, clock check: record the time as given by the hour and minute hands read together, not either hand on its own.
3:57
